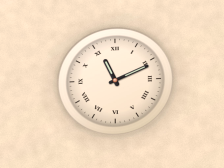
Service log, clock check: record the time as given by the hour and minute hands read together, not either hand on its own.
11:11
